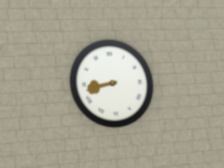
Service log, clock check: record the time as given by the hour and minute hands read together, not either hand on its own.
8:43
